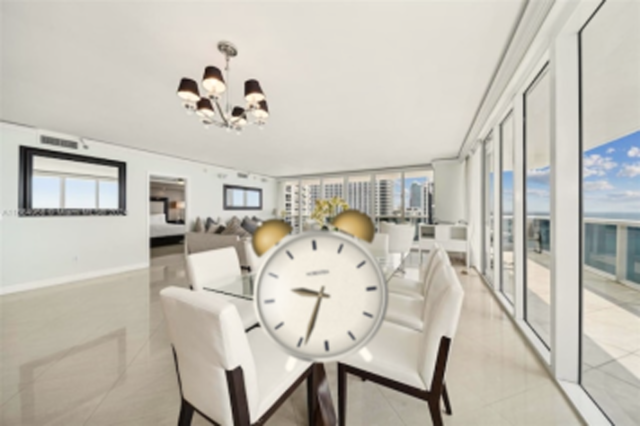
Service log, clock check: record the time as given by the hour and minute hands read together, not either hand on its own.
9:34
